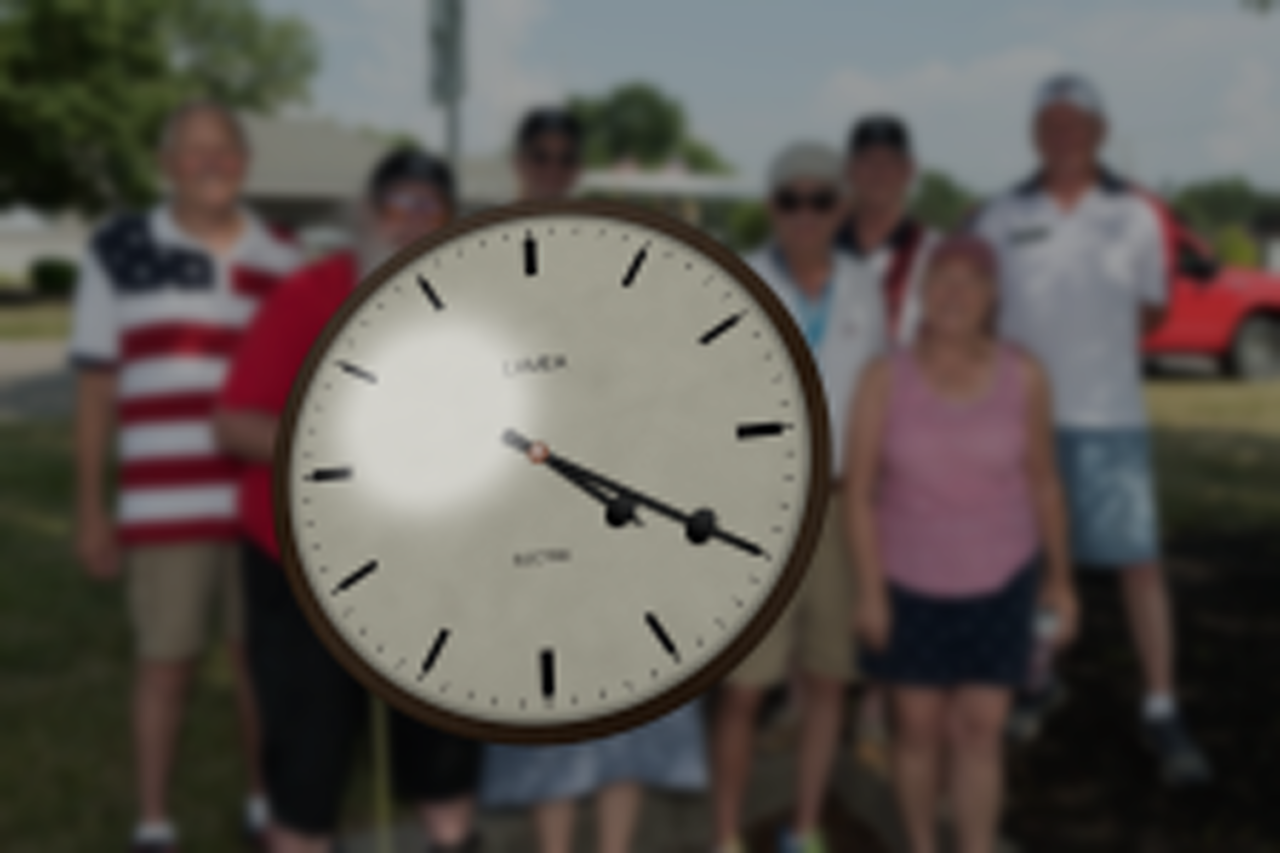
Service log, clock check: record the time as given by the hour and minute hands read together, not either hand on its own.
4:20
